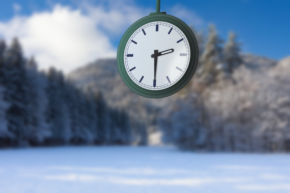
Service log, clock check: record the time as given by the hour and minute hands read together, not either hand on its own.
2:30
